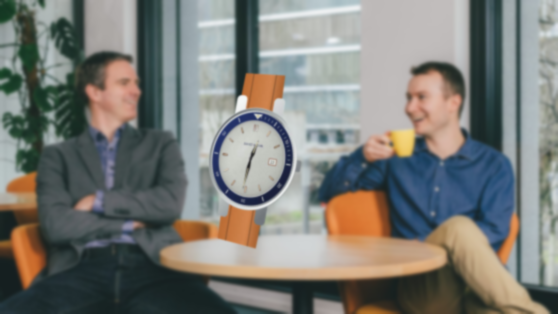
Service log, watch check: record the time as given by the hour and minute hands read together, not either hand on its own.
12:31
